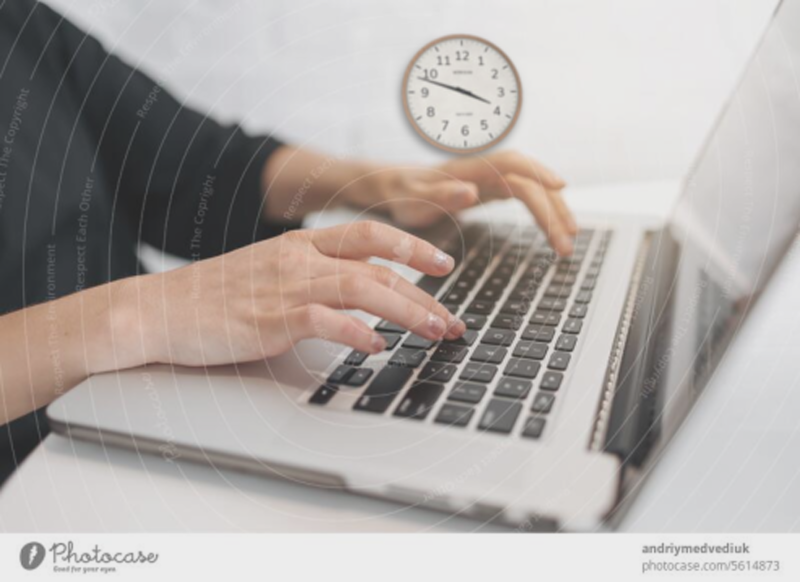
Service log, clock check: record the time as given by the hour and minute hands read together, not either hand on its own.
3:48
